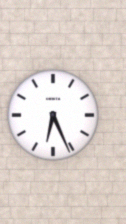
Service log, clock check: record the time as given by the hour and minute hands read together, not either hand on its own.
6:26
